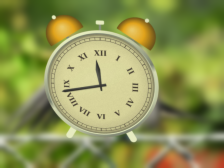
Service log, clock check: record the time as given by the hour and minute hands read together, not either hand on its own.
11:43
